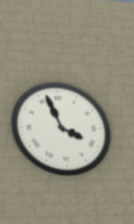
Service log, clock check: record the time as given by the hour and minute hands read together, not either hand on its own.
3:57
